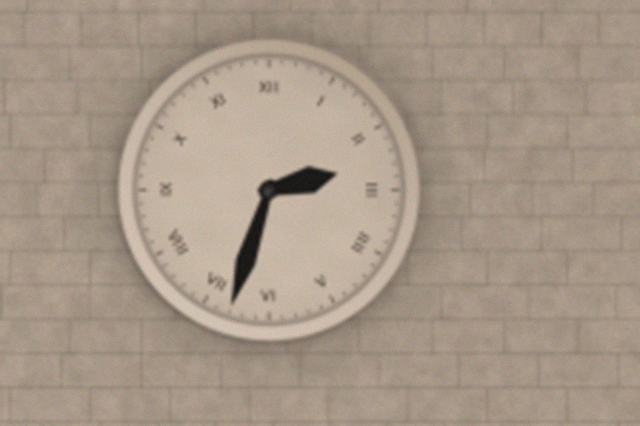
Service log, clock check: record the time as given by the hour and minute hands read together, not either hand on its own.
2:33
